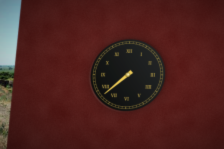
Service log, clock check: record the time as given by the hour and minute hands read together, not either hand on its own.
7:38
